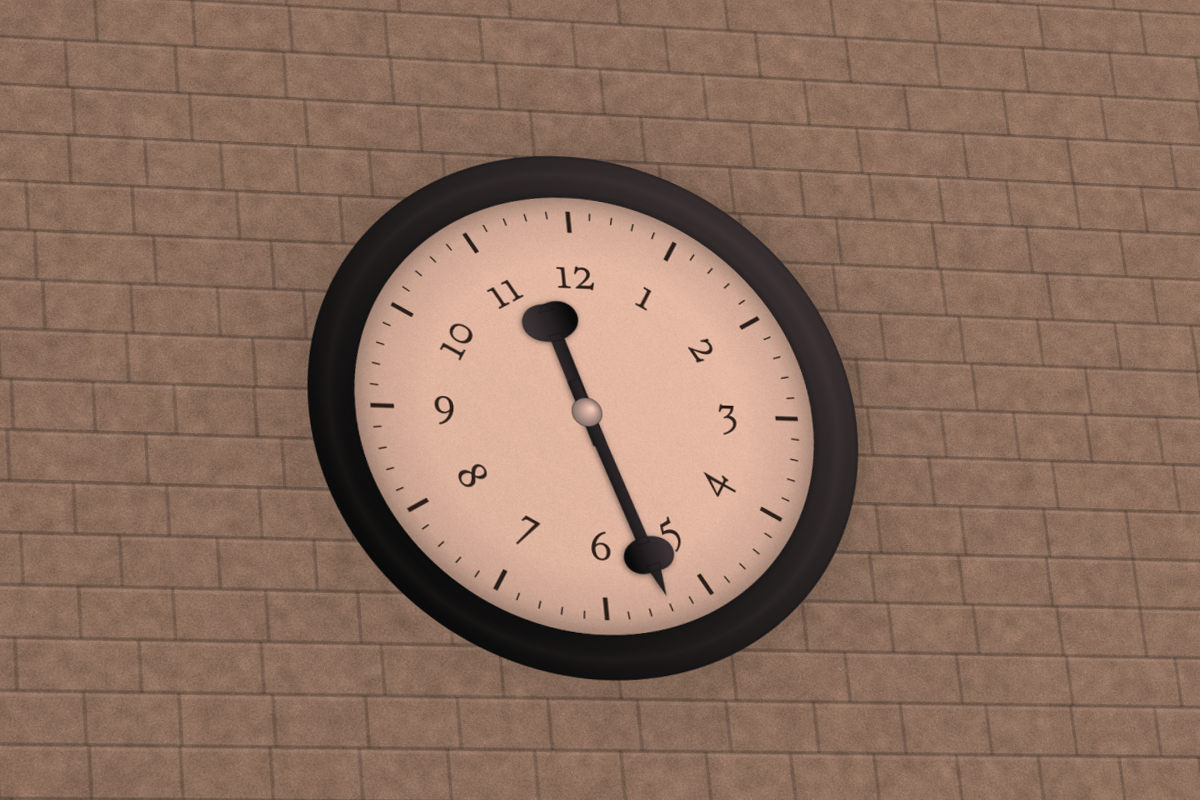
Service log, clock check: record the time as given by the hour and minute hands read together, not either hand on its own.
11:27
